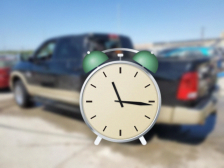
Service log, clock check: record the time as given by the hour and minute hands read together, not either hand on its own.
11:16
